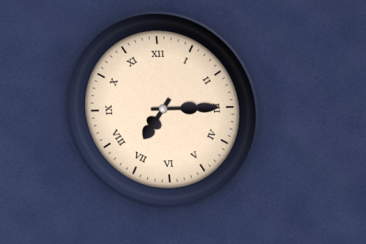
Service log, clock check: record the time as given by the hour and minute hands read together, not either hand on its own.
7:15
